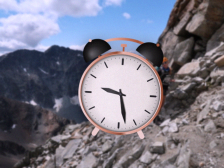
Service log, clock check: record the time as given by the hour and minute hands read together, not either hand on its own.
9:28
